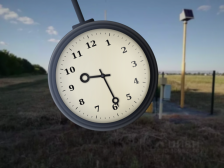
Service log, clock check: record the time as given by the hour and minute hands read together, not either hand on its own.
9:29
